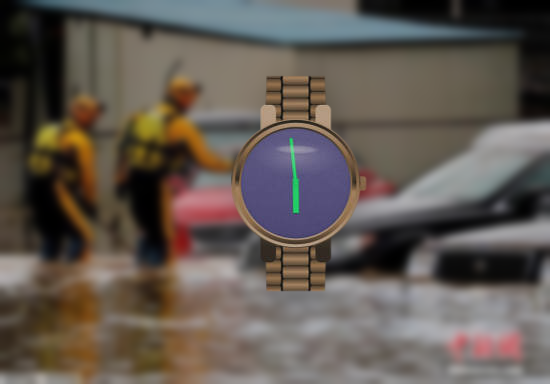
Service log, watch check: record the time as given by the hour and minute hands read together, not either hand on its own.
5:59
